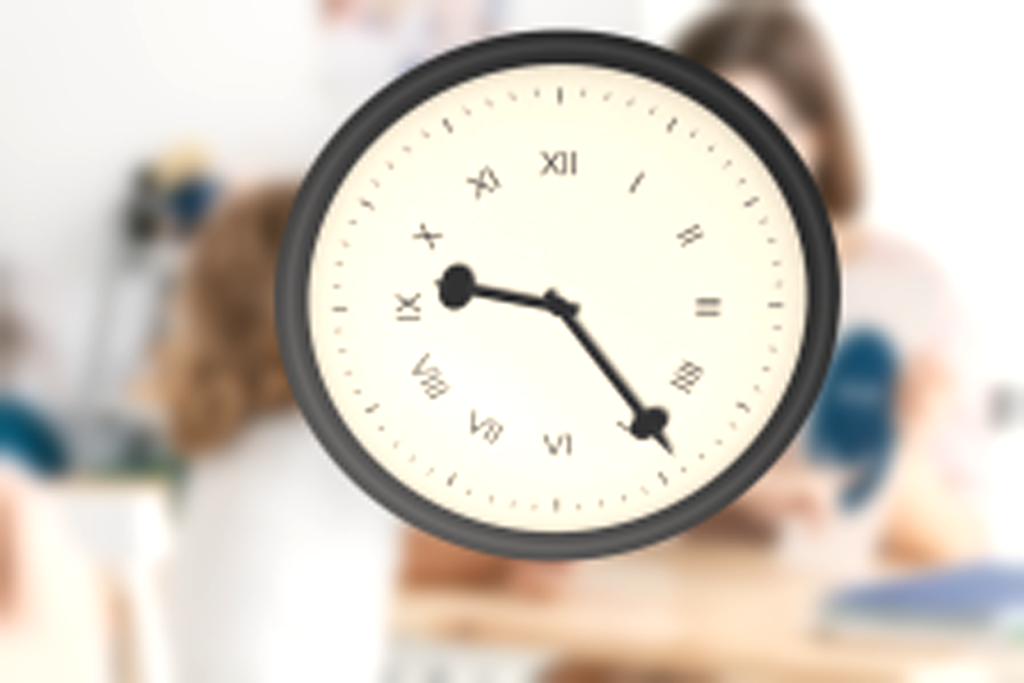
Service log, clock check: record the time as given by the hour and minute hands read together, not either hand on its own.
9:24
